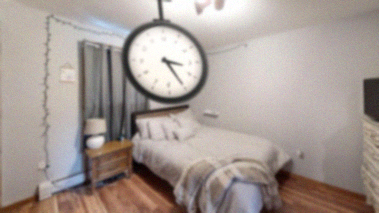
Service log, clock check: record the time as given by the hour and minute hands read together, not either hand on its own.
3:25
